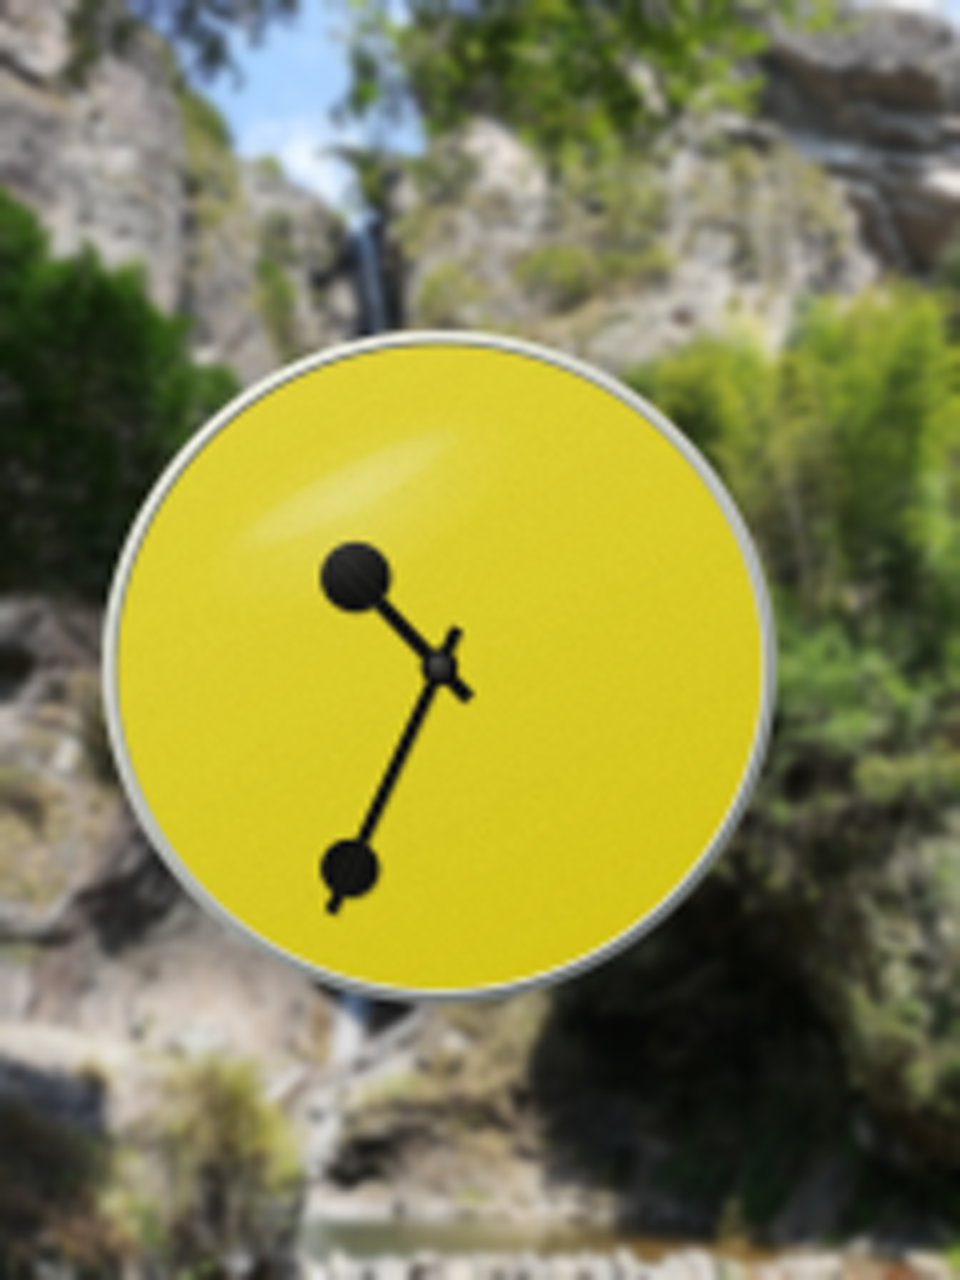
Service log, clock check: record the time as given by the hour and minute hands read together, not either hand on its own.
10:34
